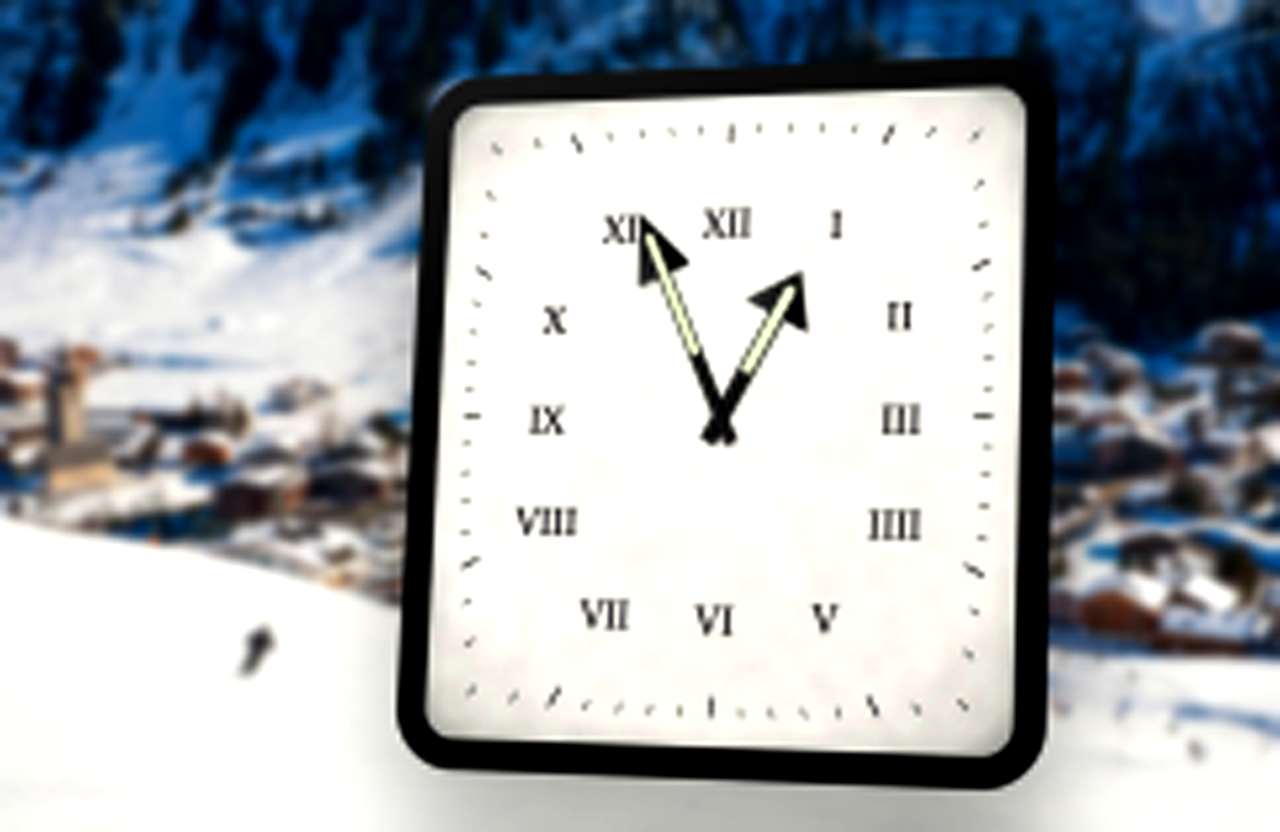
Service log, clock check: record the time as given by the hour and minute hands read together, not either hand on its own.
12:56
